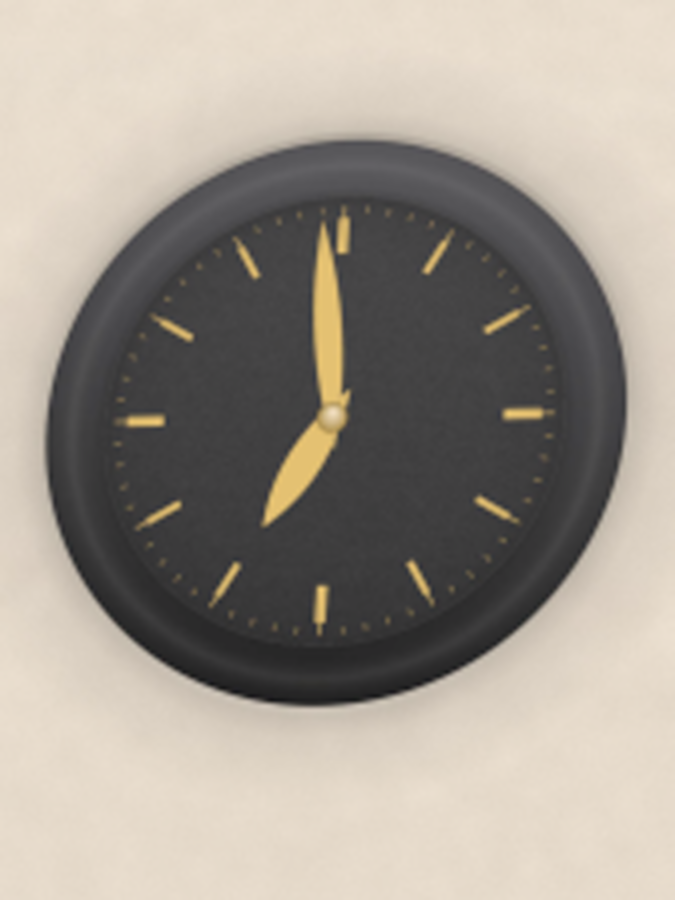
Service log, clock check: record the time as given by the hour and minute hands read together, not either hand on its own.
6:59
